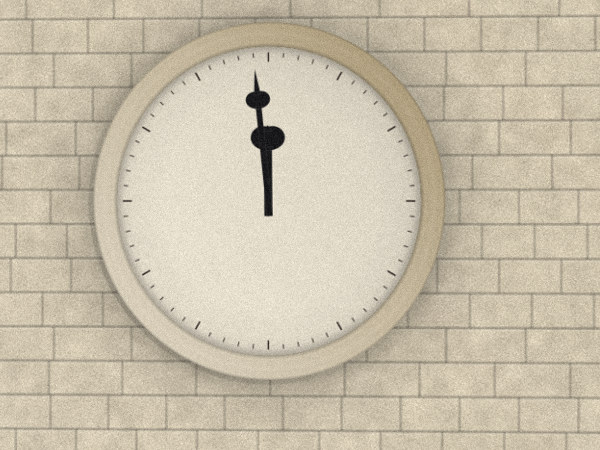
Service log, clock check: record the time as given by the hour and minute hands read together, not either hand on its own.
11:59
